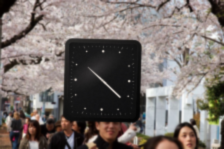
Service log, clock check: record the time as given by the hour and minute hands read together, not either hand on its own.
10:22
